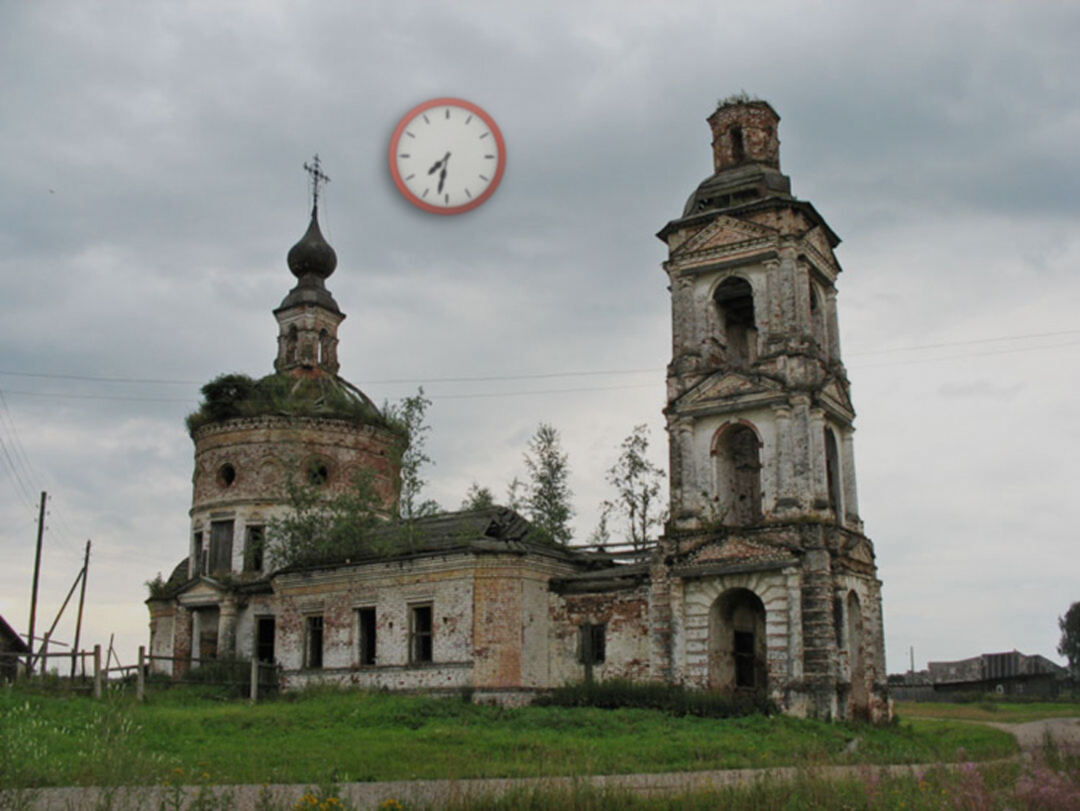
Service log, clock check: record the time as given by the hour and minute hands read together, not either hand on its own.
7:32
